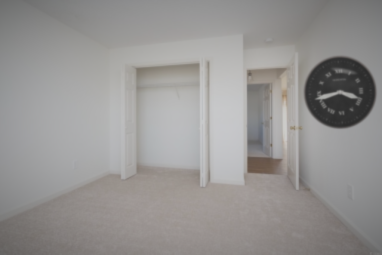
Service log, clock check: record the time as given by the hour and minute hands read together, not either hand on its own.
3:43
